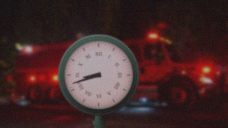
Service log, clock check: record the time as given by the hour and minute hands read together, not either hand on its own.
8:42
